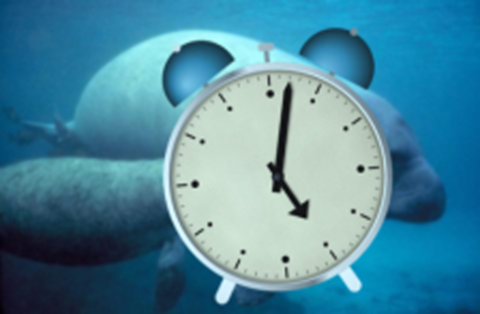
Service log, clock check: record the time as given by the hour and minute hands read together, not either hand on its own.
5:02
